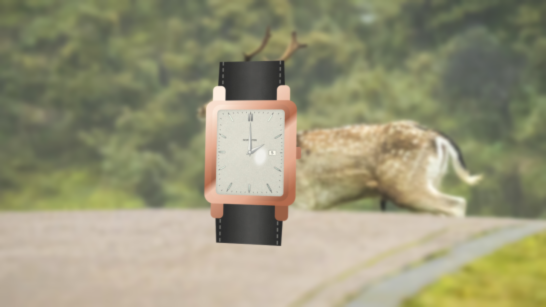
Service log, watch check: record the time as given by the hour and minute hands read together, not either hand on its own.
2:00
